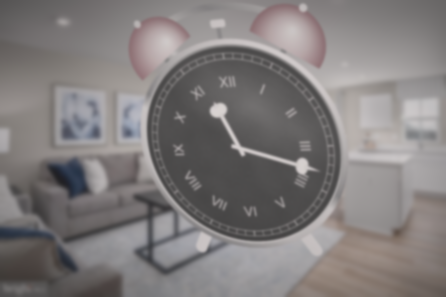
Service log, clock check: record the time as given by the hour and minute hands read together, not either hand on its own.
11:18
